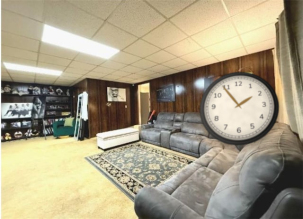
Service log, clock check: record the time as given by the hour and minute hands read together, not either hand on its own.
1:54
